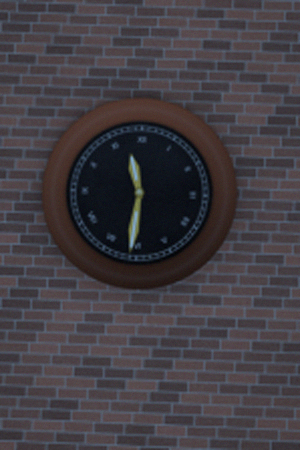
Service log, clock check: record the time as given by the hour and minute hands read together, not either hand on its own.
11:31
